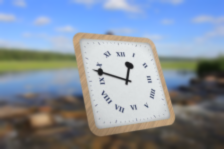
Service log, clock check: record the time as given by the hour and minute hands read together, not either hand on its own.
12:48
